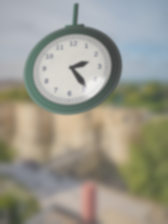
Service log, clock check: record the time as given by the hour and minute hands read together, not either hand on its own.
2:24
